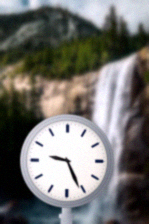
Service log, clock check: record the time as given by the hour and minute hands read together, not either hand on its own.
9:26
